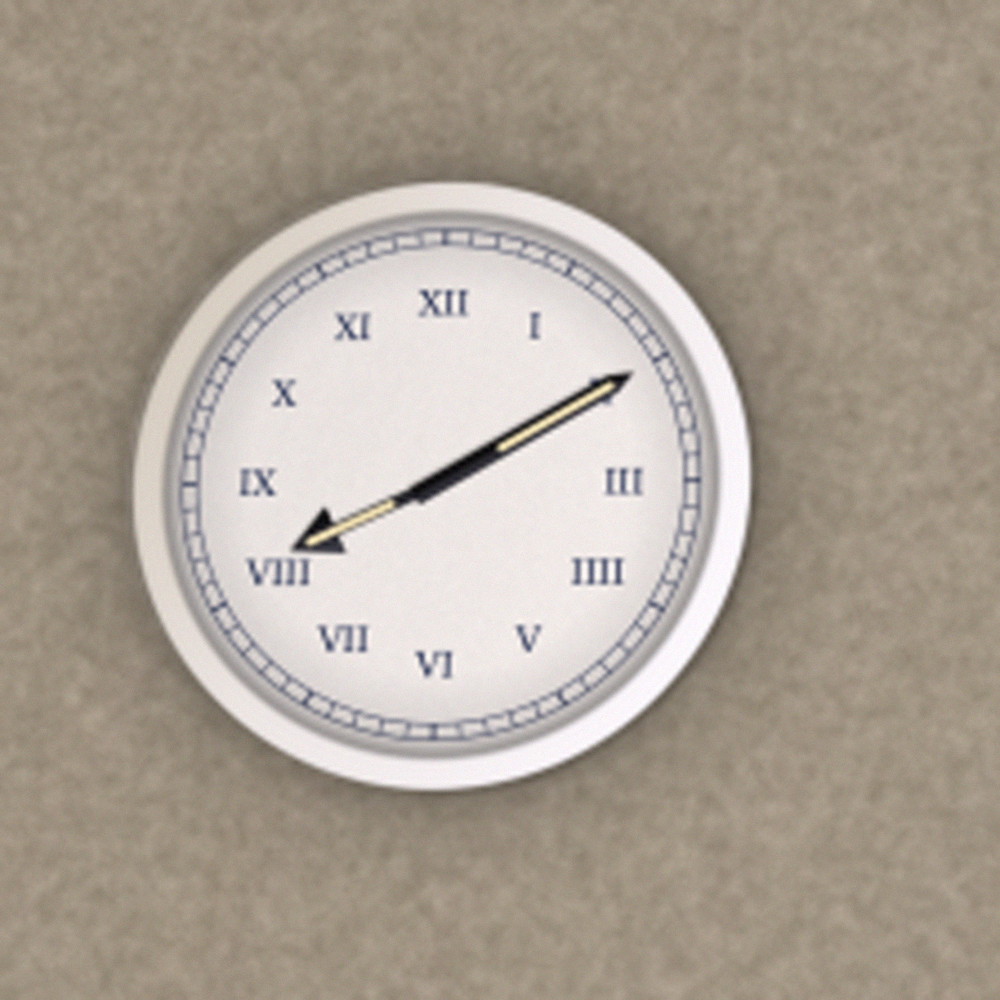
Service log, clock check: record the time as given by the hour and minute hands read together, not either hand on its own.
8:10
